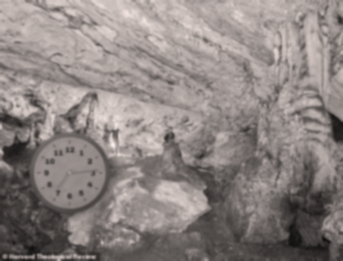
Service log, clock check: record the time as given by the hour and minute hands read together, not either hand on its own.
7:14
